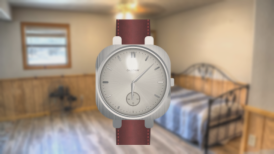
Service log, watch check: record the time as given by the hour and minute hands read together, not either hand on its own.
6:08
